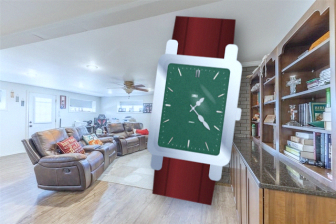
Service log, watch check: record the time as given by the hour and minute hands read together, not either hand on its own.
1:22
